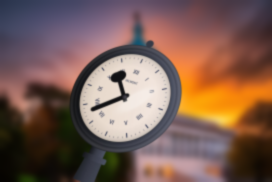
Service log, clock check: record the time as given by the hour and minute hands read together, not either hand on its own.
10:38
